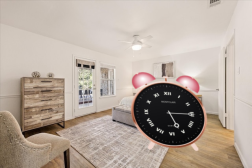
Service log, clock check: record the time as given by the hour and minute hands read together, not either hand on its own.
5:15
